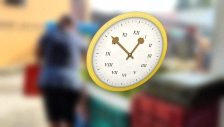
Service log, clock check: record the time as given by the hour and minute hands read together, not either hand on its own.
12:51
